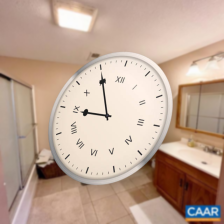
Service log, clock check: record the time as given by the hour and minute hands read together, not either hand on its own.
8:55
